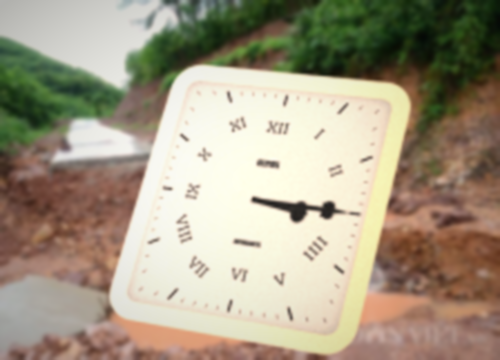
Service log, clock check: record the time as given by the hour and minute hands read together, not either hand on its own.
3:15
